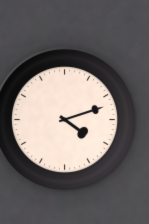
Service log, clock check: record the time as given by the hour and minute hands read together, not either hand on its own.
4:12
